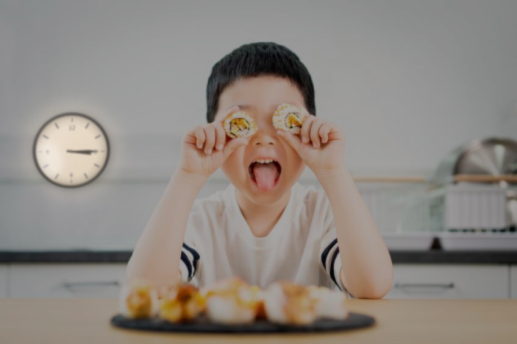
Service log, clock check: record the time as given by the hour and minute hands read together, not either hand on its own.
3:15
